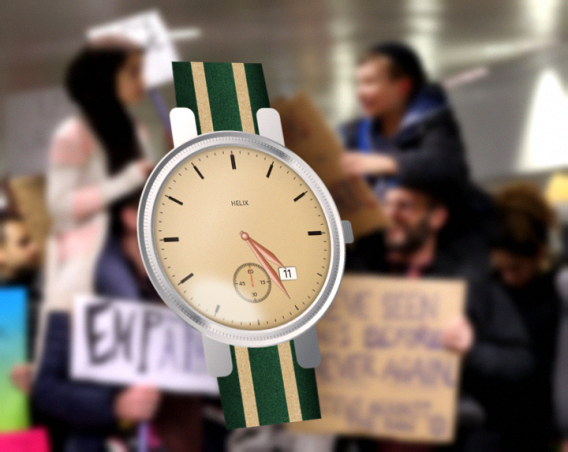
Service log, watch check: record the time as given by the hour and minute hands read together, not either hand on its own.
4:25
